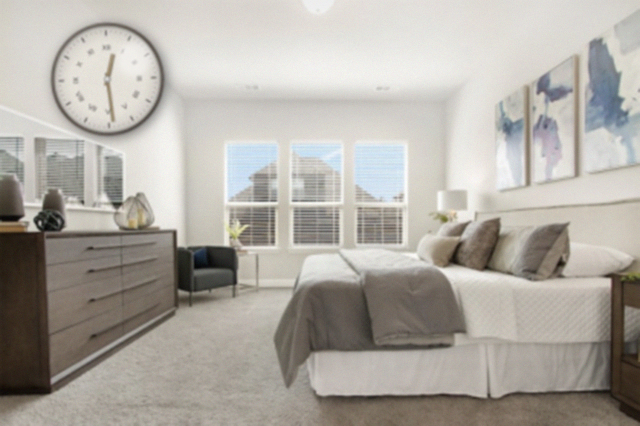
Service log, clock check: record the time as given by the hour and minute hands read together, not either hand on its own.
12:29
